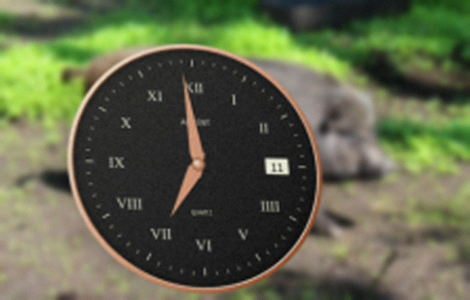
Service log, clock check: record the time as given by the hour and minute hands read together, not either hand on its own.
6:59
